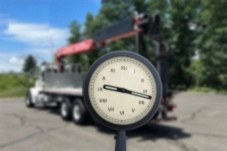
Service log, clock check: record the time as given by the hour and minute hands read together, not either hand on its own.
9:17
